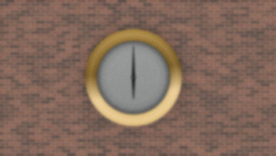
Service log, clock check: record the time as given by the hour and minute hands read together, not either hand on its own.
6:00
